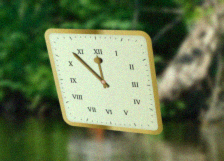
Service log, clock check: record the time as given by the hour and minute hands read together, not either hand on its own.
11:53
